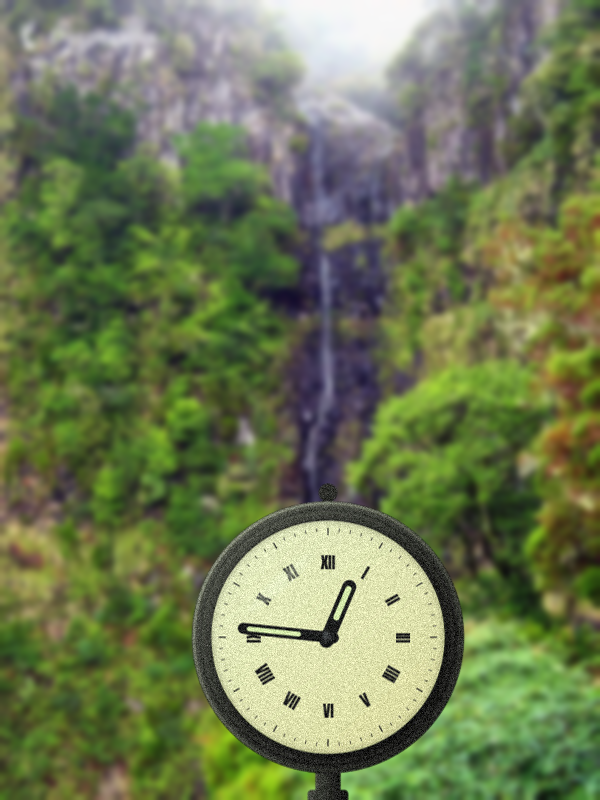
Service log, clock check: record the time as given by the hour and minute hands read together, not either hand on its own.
12:46
